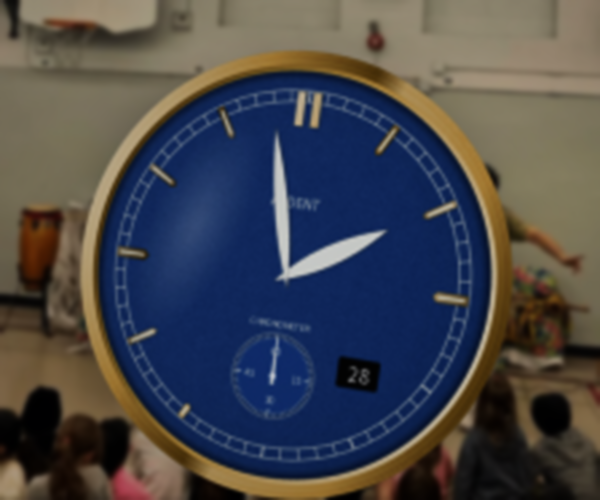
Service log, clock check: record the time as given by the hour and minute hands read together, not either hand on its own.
1:58
